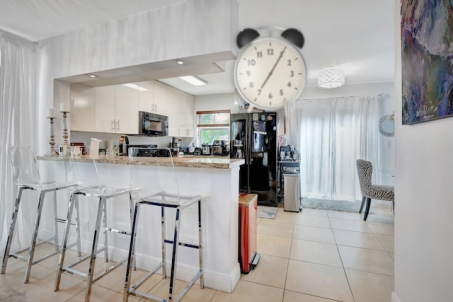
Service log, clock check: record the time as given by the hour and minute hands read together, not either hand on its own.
7:05
